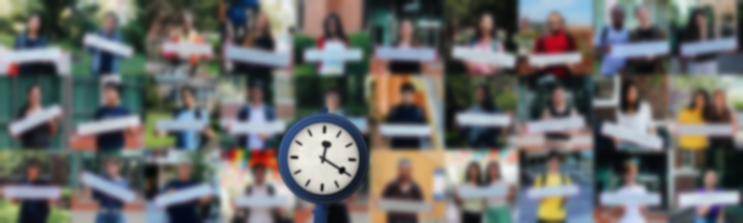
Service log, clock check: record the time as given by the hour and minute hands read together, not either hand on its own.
12:20
